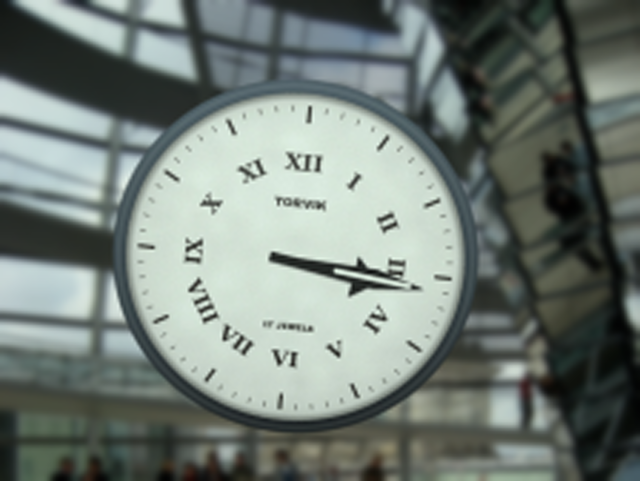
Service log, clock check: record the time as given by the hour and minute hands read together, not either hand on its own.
3:16
